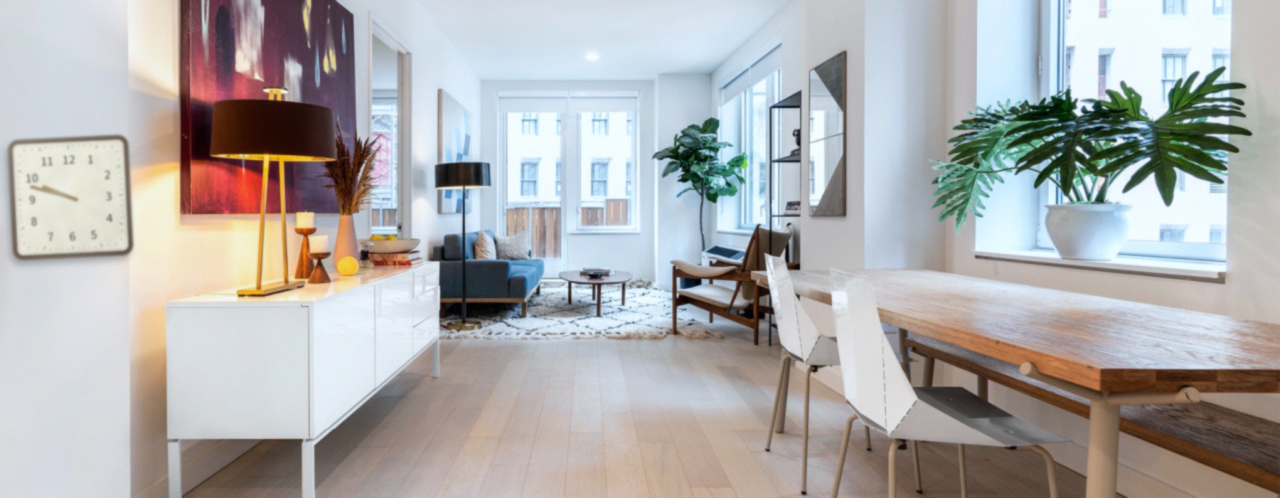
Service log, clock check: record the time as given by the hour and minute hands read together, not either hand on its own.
9:48
